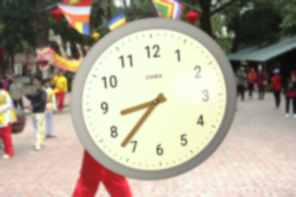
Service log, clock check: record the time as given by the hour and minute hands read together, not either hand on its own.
8:37
